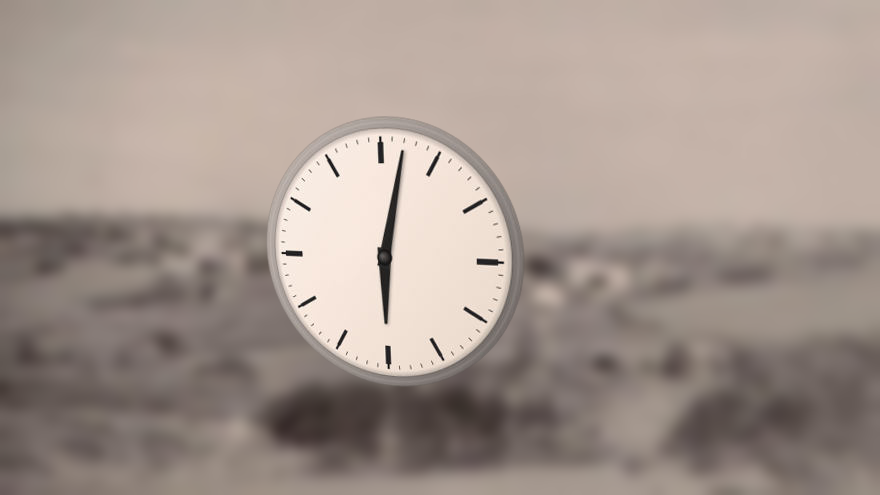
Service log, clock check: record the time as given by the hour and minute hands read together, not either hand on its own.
6:02
